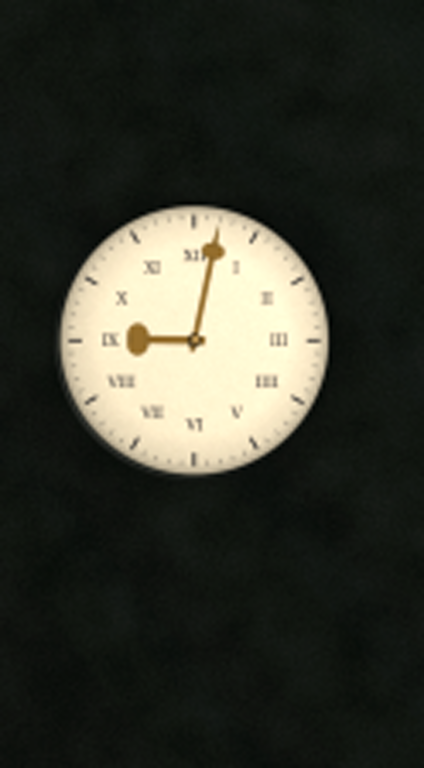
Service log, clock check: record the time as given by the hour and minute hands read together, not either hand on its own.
9:02
